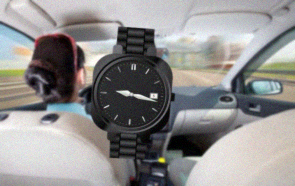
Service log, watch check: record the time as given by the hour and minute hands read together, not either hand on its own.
9:17
